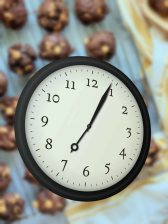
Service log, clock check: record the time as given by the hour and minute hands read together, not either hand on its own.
7:04
